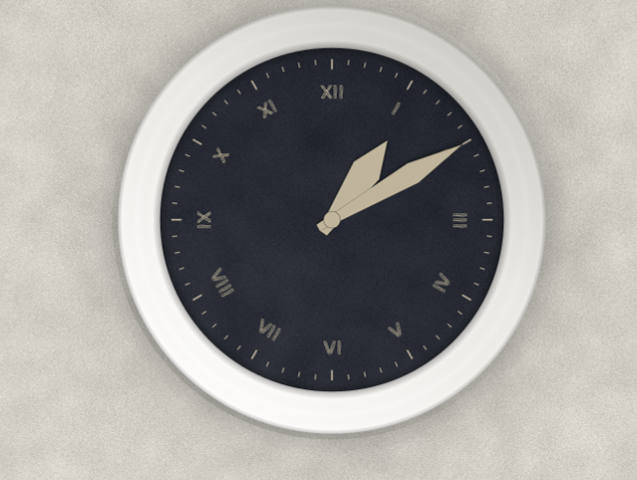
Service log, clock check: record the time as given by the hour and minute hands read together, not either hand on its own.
1:10
